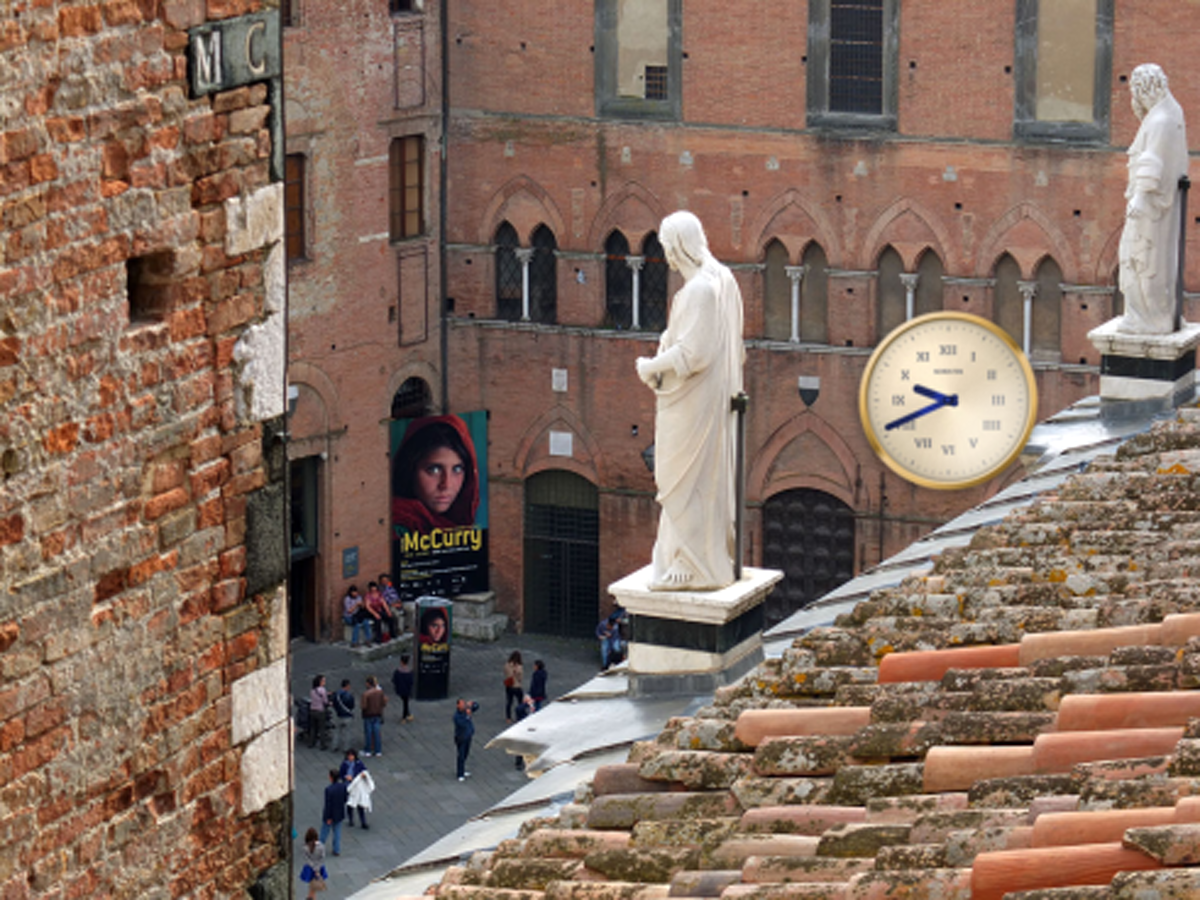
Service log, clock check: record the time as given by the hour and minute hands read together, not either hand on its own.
9:41
